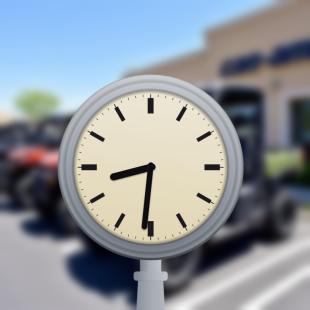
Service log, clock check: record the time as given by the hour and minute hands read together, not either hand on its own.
8:31
